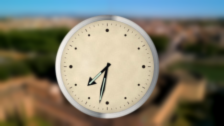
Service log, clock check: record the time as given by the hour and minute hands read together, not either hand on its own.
7:32
